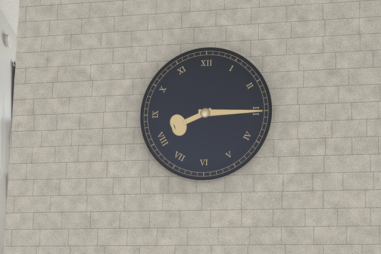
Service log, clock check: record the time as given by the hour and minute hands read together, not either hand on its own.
8:15
